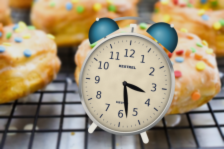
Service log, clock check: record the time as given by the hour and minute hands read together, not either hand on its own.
3:28
